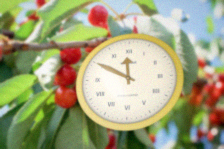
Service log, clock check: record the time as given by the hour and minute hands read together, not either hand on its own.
11:50
